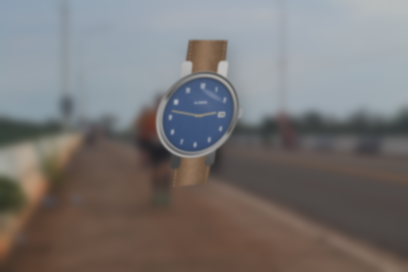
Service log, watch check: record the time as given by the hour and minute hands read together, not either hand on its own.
2:47
